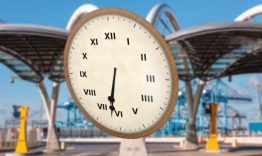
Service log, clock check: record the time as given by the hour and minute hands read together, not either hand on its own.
6:32
